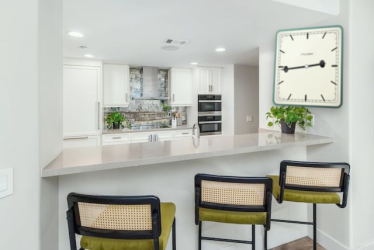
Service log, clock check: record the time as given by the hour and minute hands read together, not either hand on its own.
2:44
